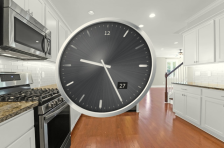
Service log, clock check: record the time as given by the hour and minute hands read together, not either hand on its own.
9:25
